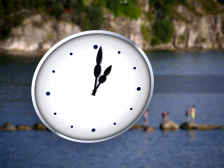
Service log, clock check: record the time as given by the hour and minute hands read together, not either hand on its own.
1:01
